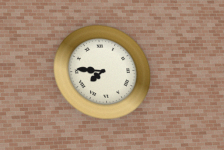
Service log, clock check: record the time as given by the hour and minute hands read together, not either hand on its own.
7:46
